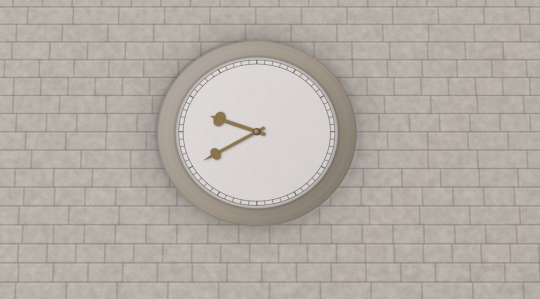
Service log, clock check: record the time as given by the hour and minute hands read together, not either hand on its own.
9:40
